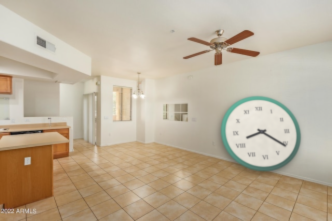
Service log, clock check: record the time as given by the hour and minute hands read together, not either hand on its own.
8:21
